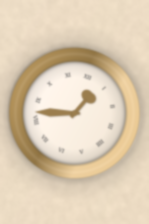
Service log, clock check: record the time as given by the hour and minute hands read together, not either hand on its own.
12:42
